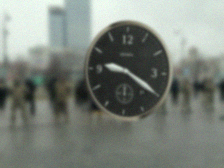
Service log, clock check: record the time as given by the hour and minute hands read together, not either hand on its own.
9:20
